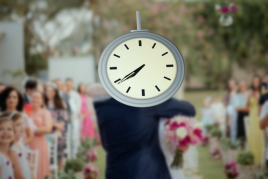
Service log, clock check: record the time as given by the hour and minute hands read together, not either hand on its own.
7:39
